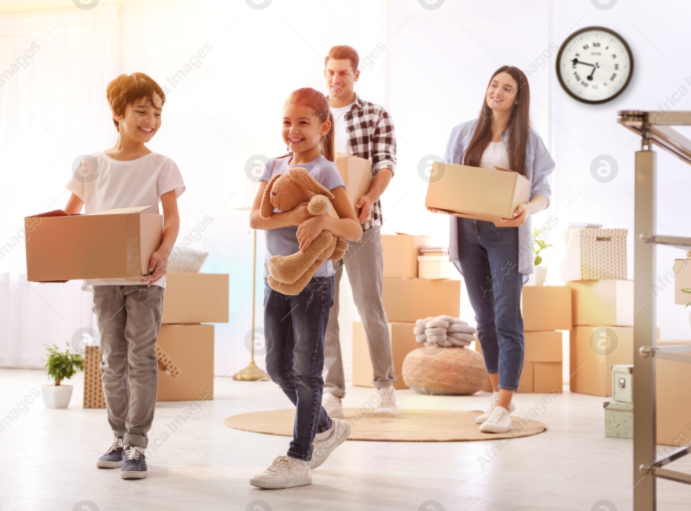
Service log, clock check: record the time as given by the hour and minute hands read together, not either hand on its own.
6:47
